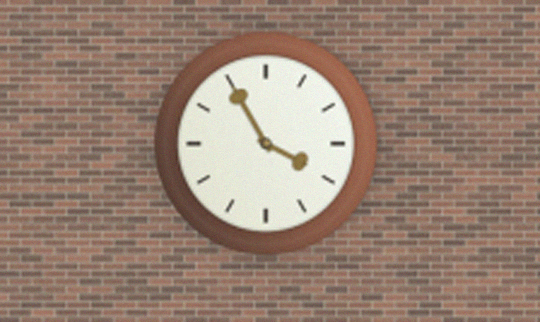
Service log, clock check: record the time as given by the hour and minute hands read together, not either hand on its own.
3:55
